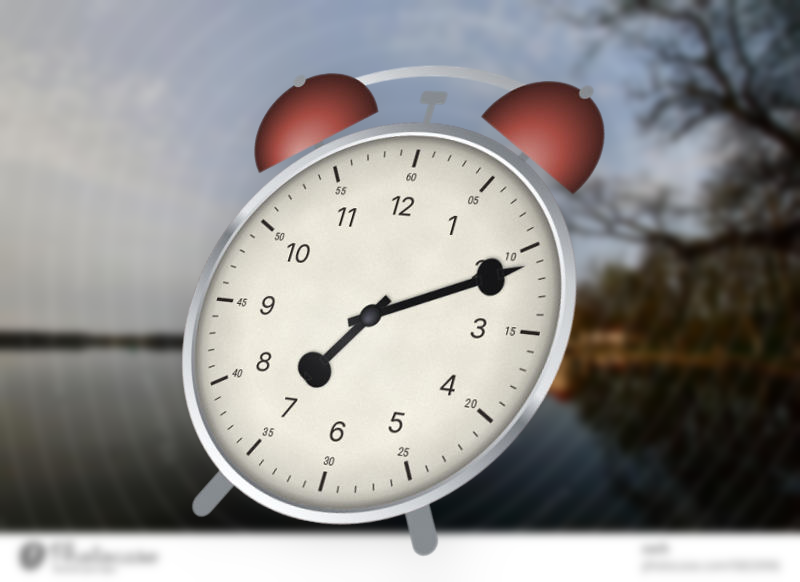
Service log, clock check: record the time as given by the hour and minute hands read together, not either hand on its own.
7:11
